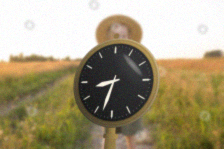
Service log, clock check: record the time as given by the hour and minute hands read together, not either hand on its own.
8:33
